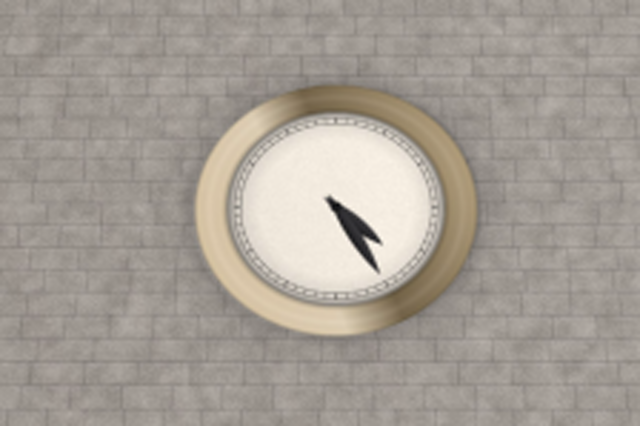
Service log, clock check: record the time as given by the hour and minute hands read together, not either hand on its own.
4:25
